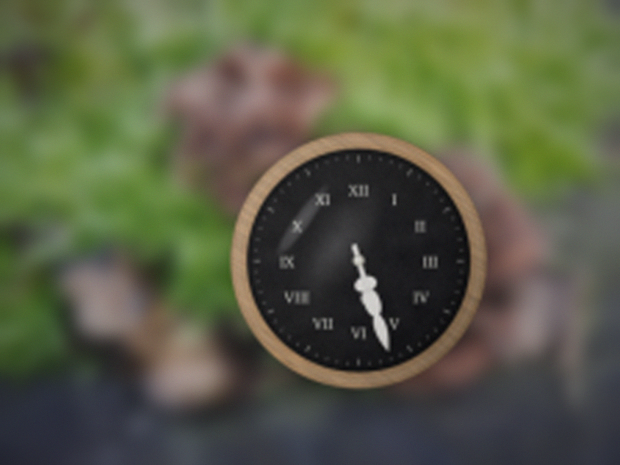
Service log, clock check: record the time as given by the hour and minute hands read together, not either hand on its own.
5:27
